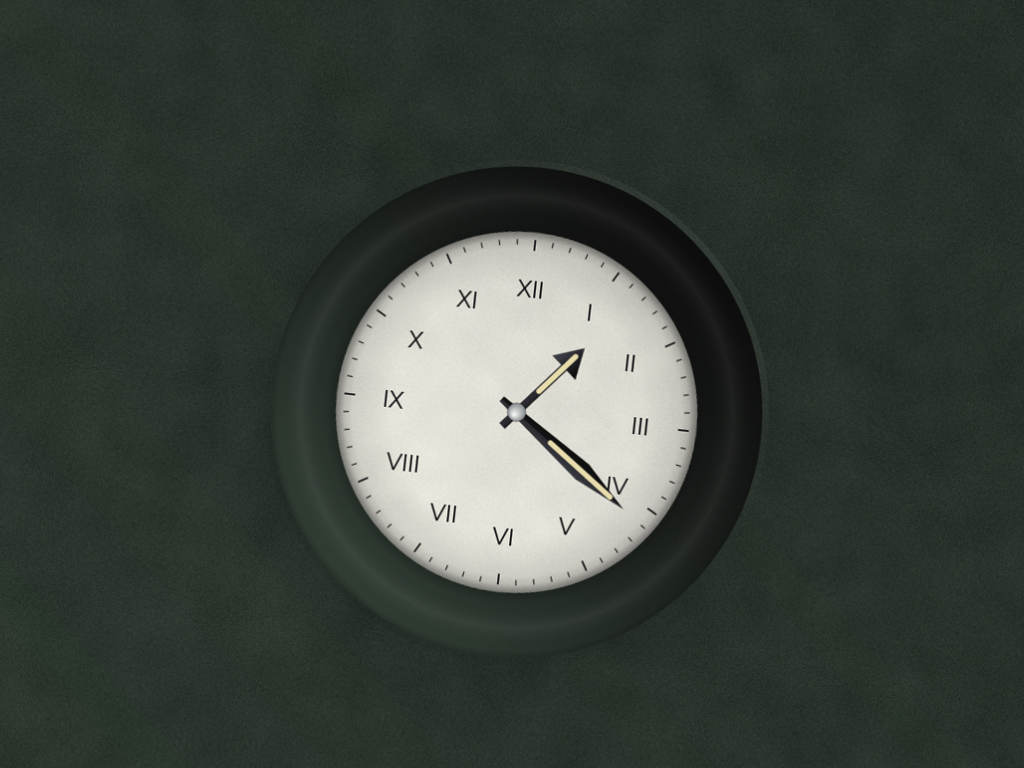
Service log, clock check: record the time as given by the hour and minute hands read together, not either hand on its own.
1:21
